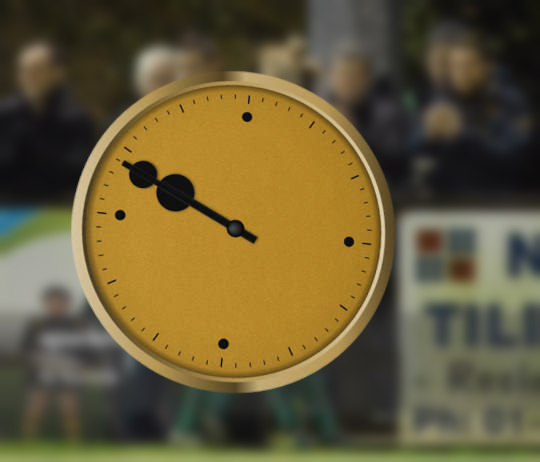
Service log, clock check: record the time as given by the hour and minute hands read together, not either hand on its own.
9:49
